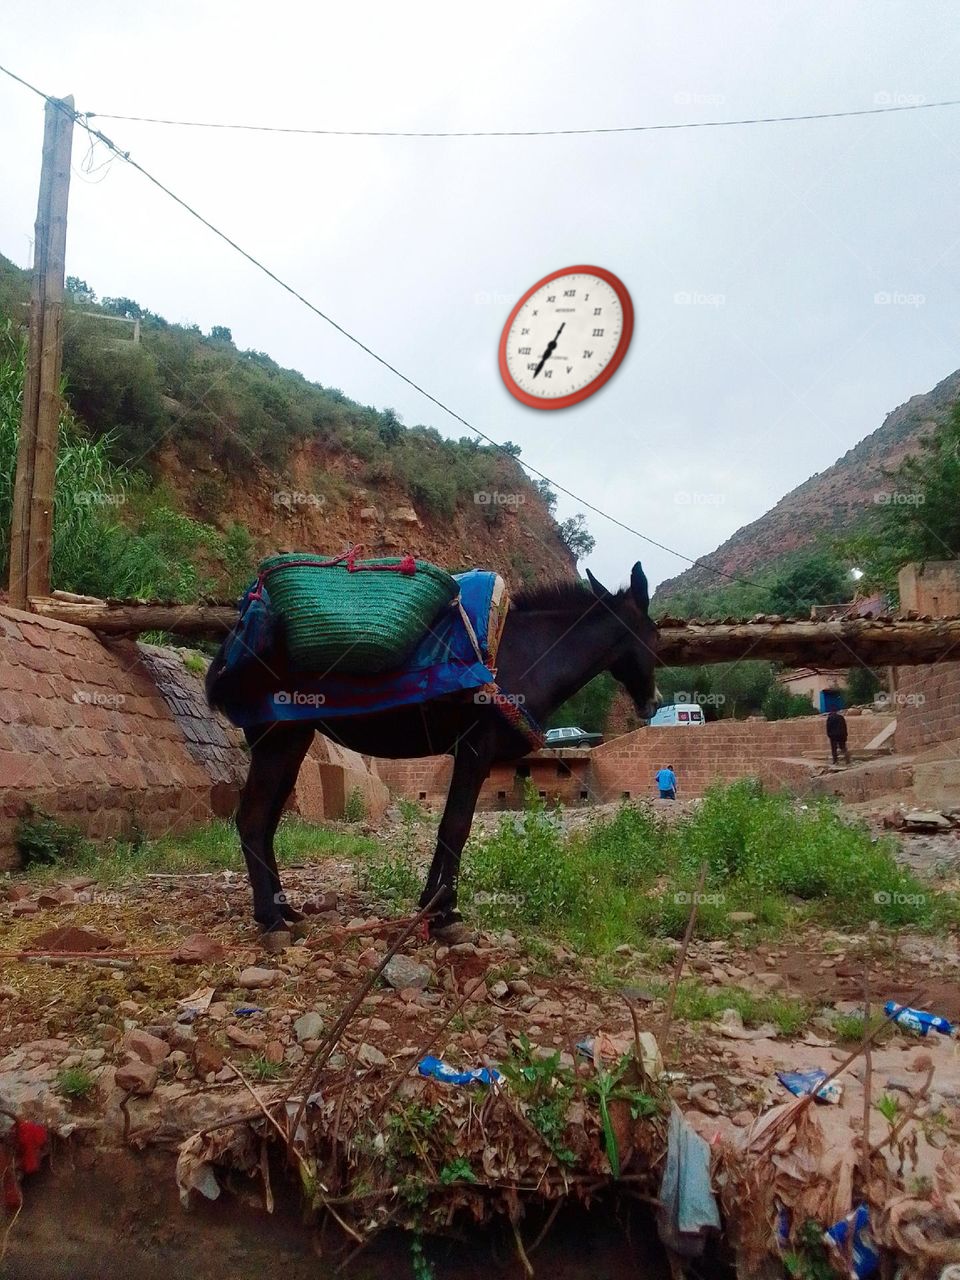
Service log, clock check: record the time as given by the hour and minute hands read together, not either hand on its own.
6:33
